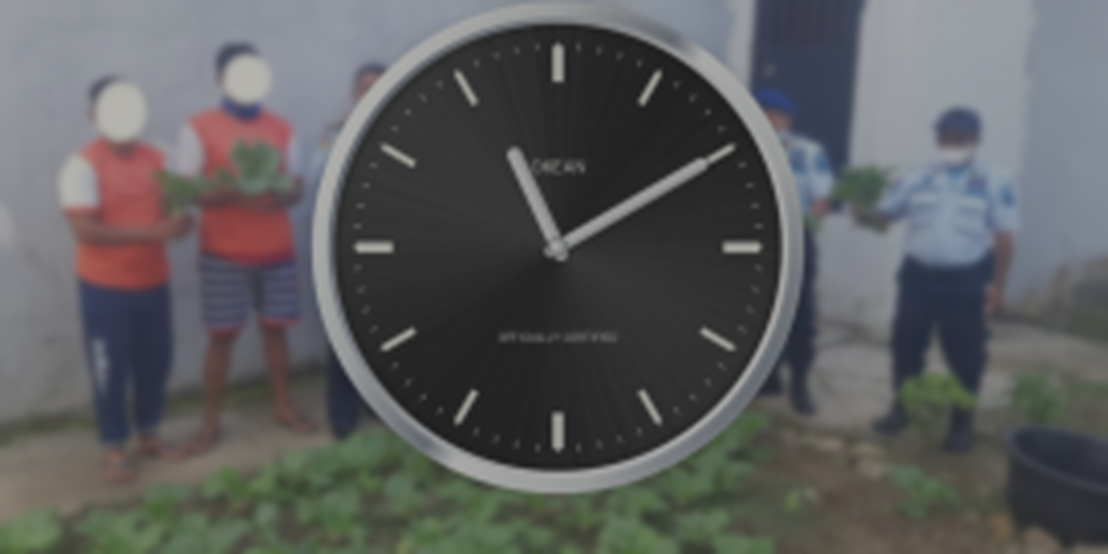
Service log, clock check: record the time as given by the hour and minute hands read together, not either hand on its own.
11:10
